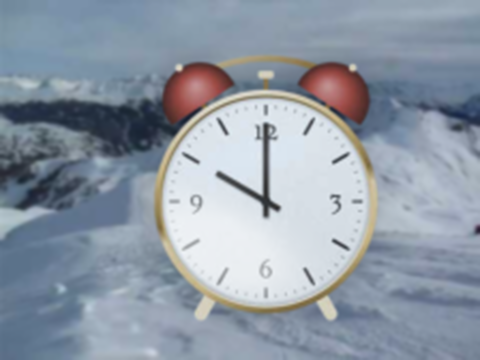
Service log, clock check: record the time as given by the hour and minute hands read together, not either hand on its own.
10:00
